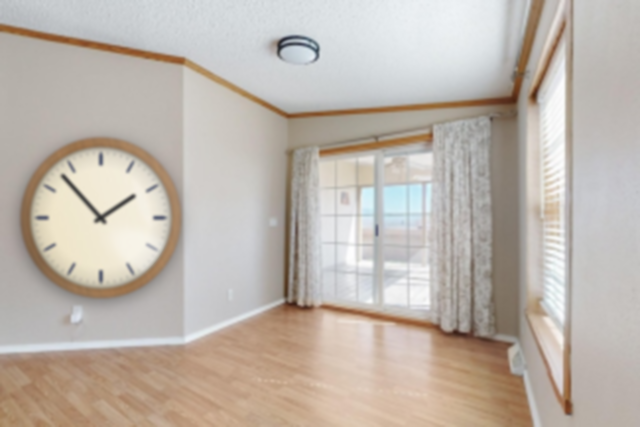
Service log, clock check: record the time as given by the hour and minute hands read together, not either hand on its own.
1:53
